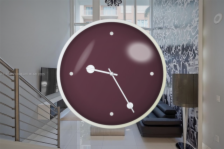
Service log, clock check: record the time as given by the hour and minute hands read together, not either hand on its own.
9:25
